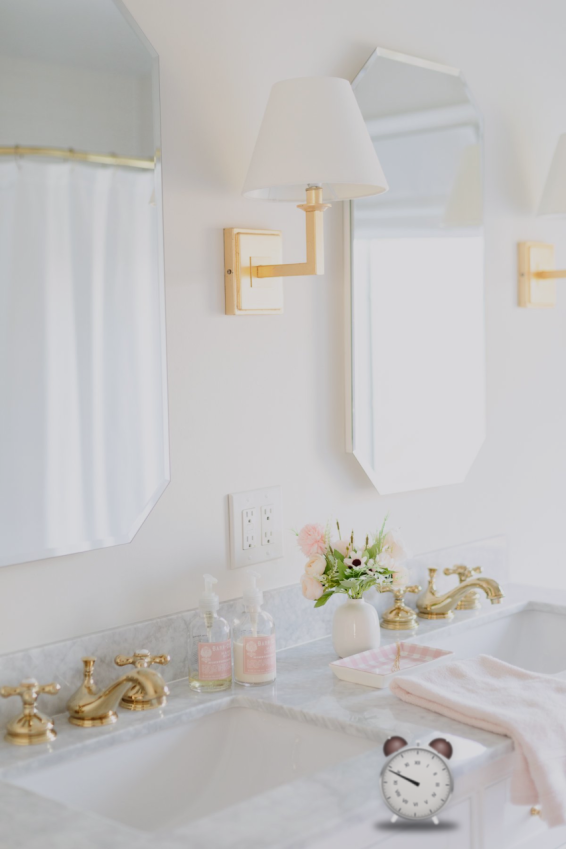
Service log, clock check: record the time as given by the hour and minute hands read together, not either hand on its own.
9:49
